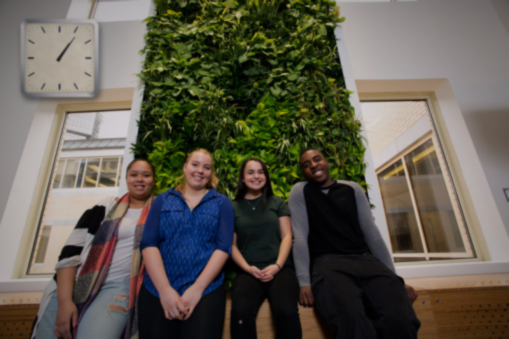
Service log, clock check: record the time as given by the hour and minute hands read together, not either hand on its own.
1:06
